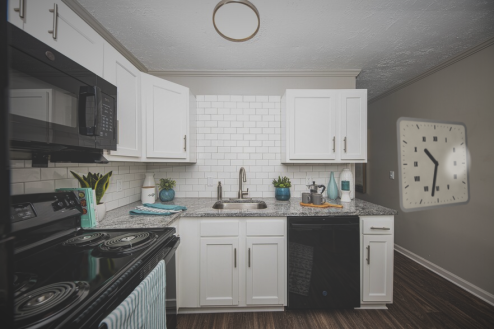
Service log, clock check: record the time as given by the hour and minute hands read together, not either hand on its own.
10:32
